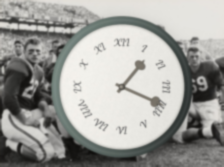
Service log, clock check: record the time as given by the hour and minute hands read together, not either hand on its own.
1:19
